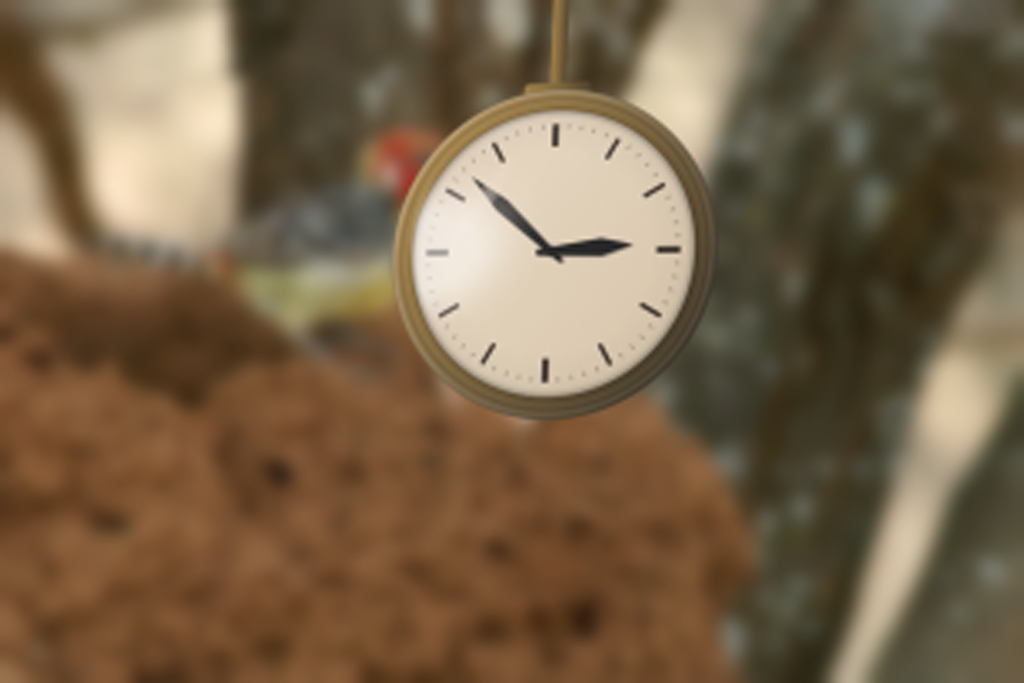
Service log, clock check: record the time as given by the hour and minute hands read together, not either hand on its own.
2:52
